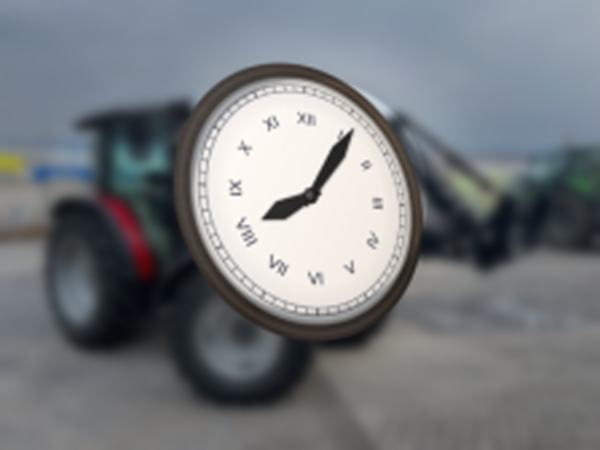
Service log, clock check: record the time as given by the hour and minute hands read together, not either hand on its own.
8:06
